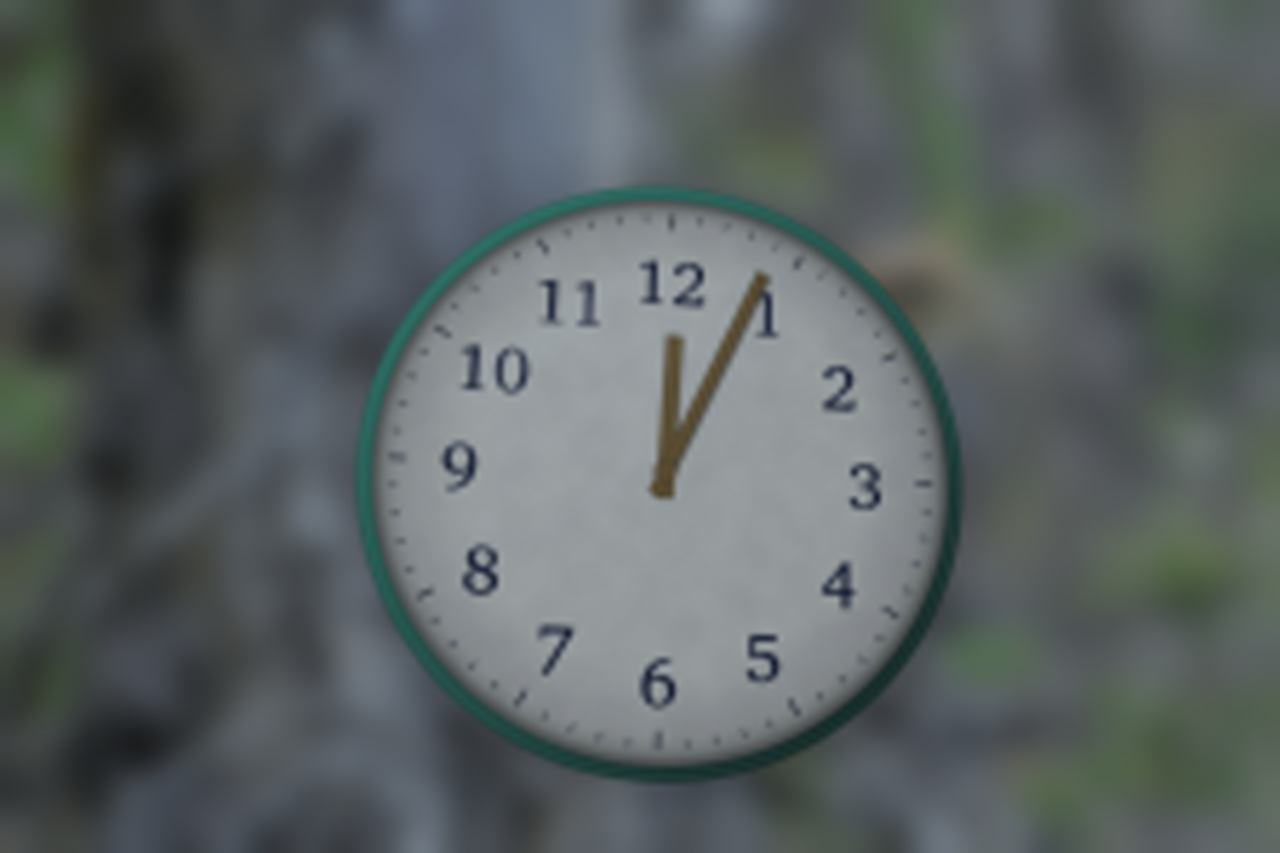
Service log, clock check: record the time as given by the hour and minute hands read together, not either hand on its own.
12:04
